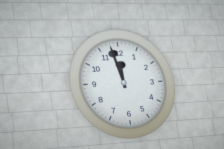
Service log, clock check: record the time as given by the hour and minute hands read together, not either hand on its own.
11:58
